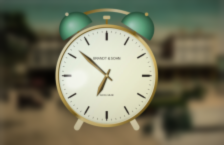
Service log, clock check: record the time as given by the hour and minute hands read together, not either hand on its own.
6:52
